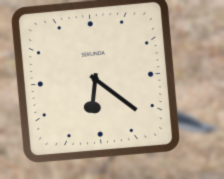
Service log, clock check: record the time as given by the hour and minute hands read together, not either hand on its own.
6:22
